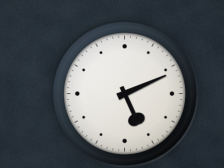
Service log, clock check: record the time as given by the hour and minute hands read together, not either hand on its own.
5:11
